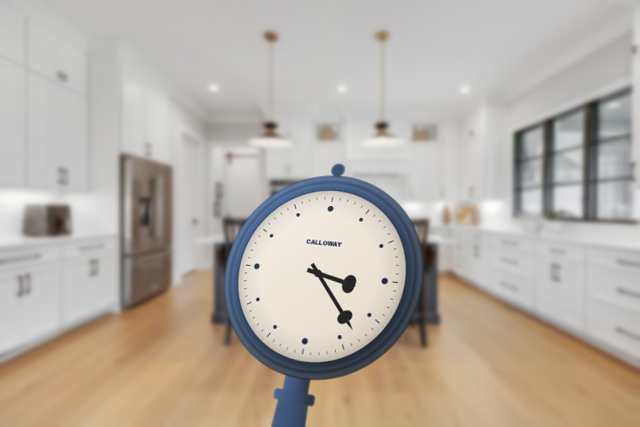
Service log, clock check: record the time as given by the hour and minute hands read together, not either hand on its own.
3:23
